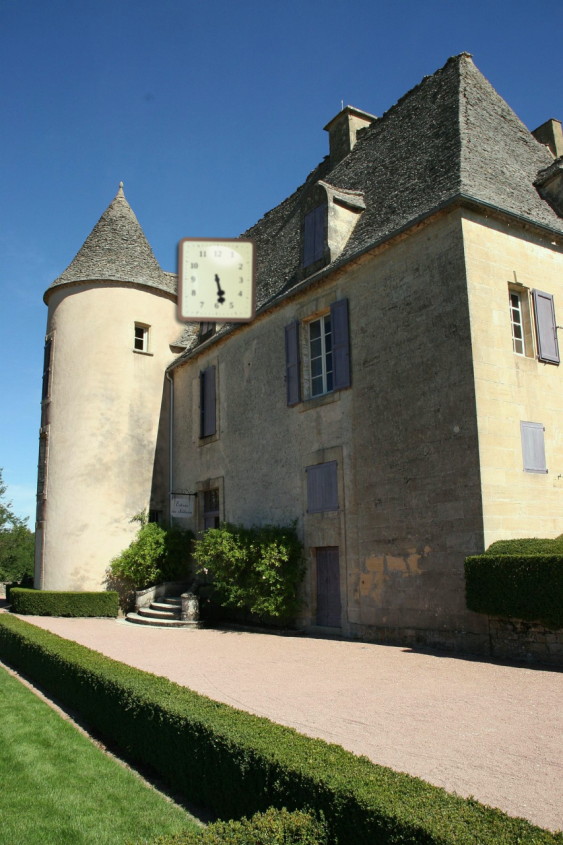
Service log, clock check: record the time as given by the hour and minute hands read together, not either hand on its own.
5:28
